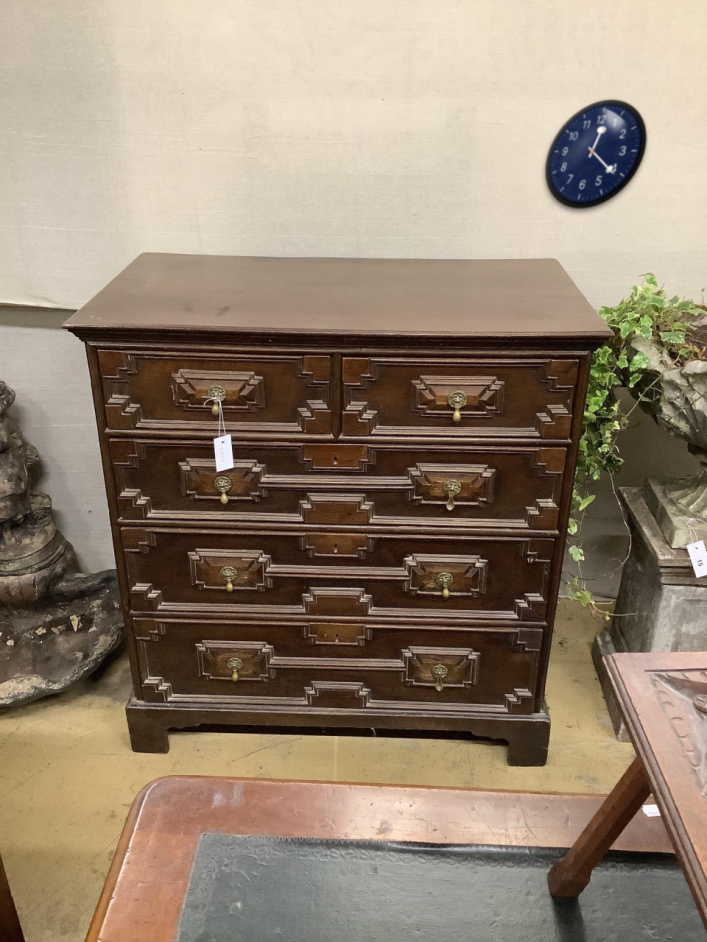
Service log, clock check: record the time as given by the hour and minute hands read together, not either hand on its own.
12:21
